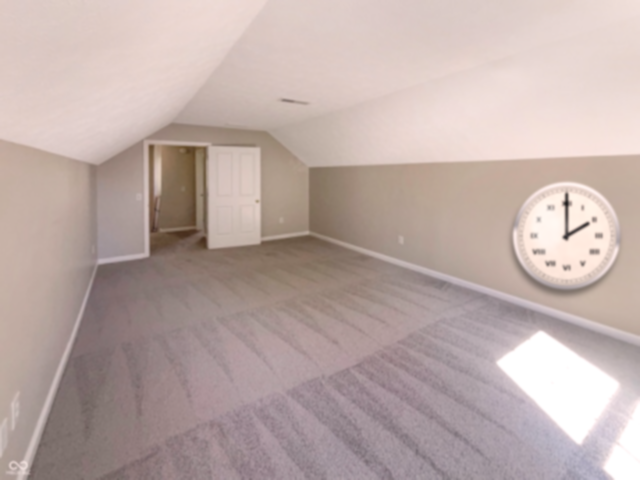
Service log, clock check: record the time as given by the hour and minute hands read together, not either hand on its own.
2:00
